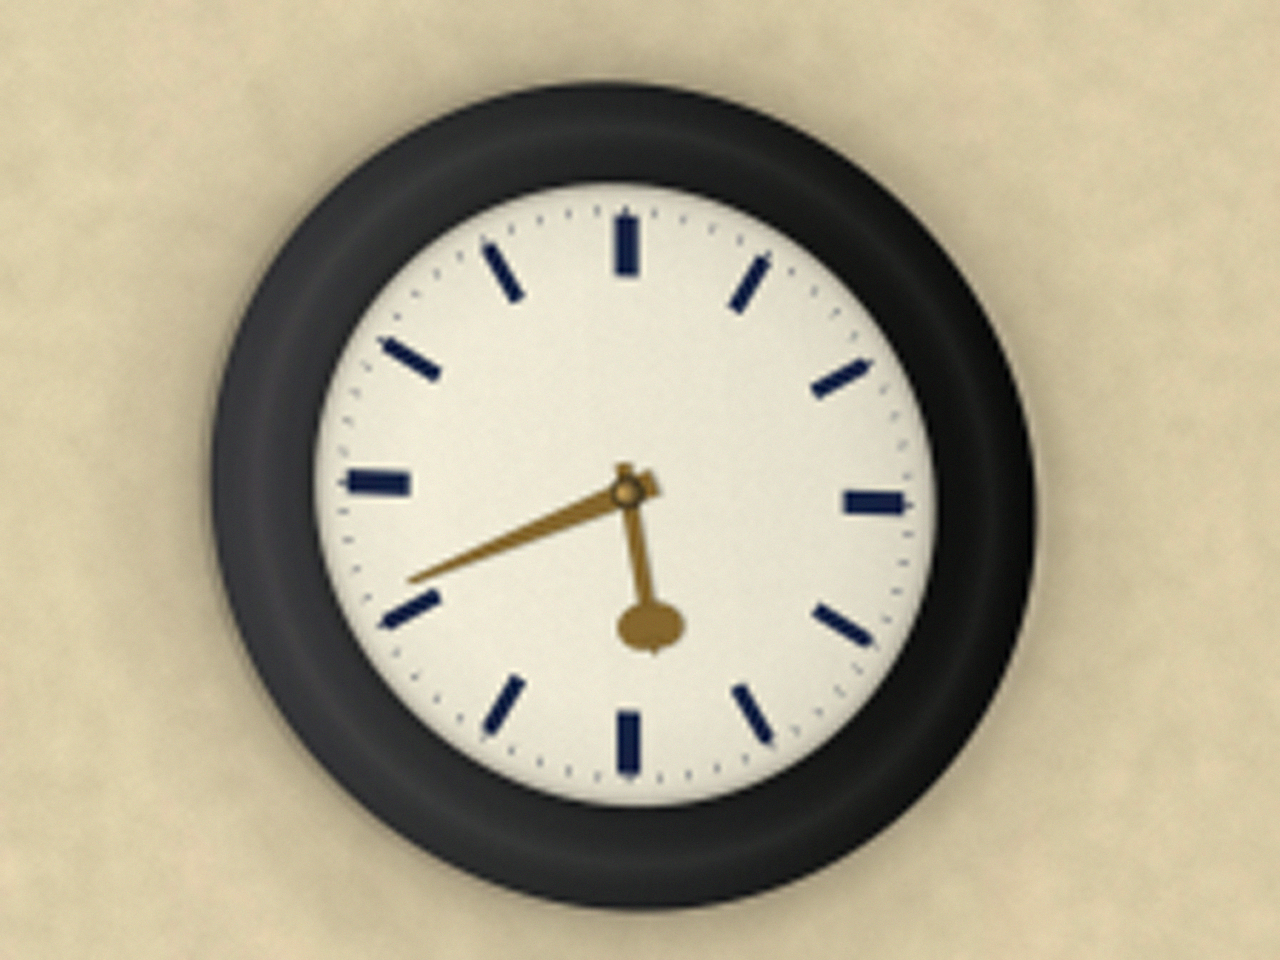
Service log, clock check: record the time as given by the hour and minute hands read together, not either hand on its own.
5:41
